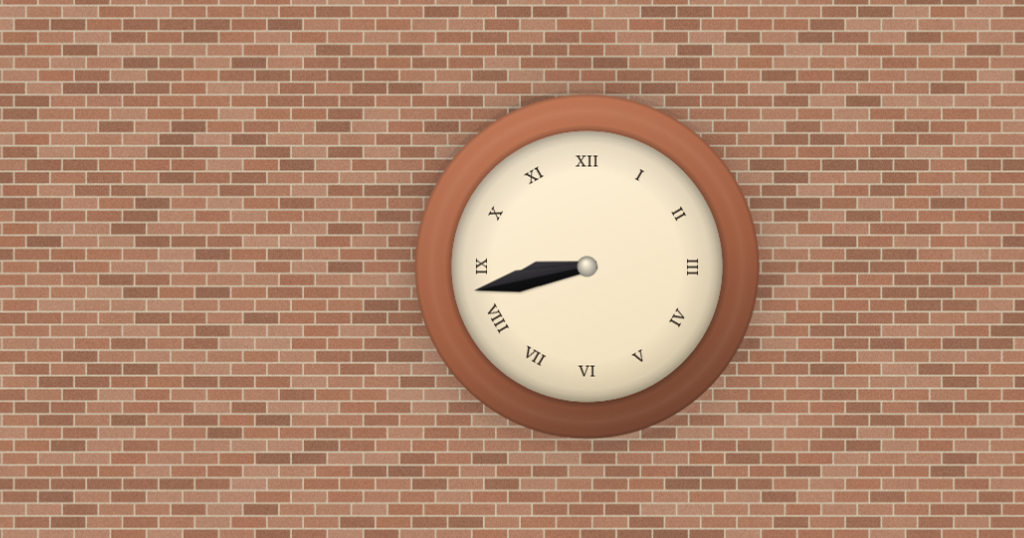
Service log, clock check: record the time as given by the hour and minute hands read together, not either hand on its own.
8:43
